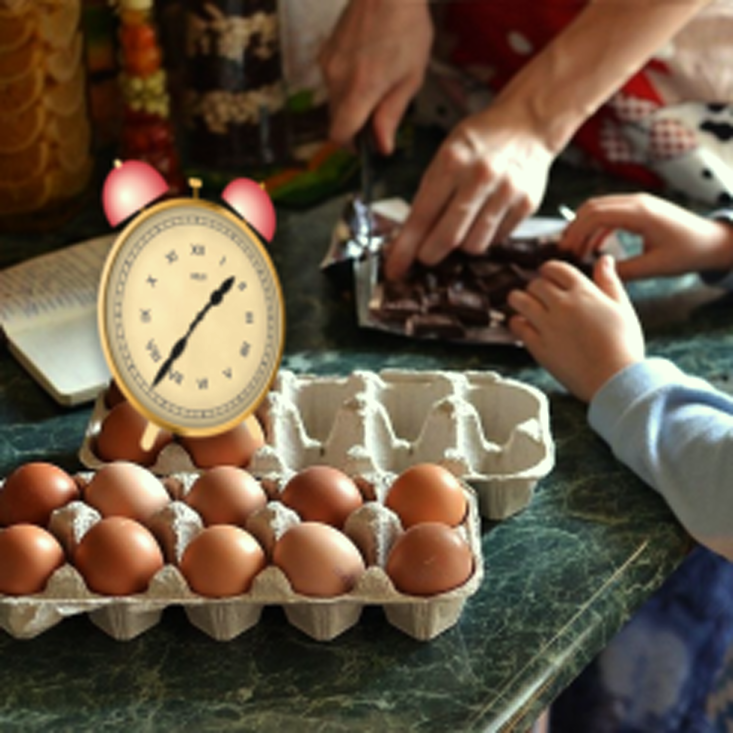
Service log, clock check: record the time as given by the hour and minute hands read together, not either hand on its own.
1:37
